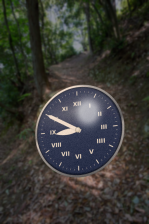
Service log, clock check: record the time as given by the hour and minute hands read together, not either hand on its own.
8:50
